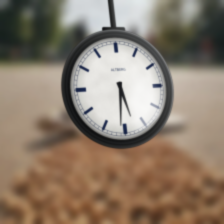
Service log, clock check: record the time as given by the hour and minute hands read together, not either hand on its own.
5:31
